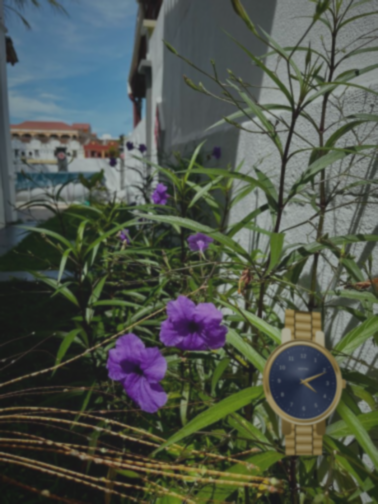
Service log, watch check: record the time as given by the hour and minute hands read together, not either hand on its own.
4:11
